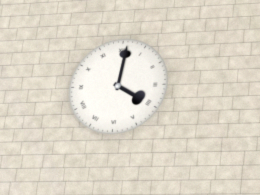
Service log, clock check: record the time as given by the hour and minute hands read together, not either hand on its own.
4:01
